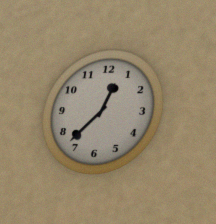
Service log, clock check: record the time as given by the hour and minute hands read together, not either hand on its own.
12:37
